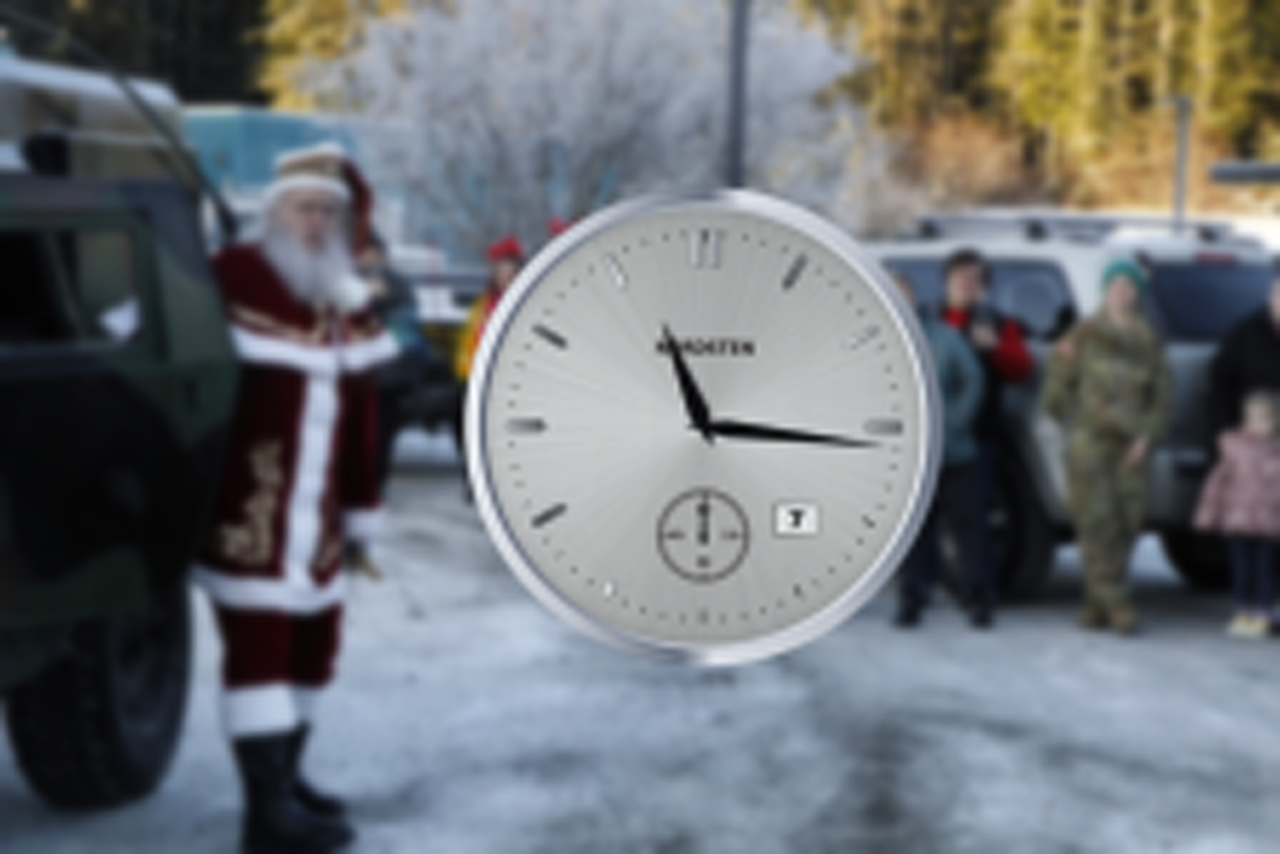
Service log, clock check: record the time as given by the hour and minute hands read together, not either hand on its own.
11:16
